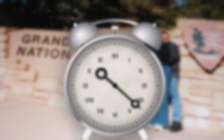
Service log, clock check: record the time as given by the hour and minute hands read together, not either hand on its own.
10:22
